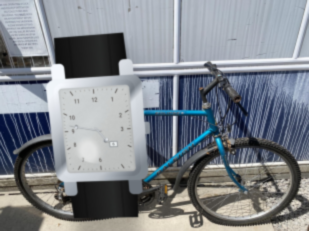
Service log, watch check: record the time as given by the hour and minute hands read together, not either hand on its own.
4:47
